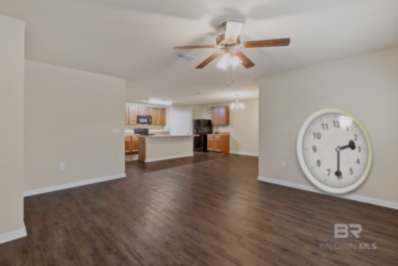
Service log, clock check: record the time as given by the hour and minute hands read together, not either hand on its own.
2:31
